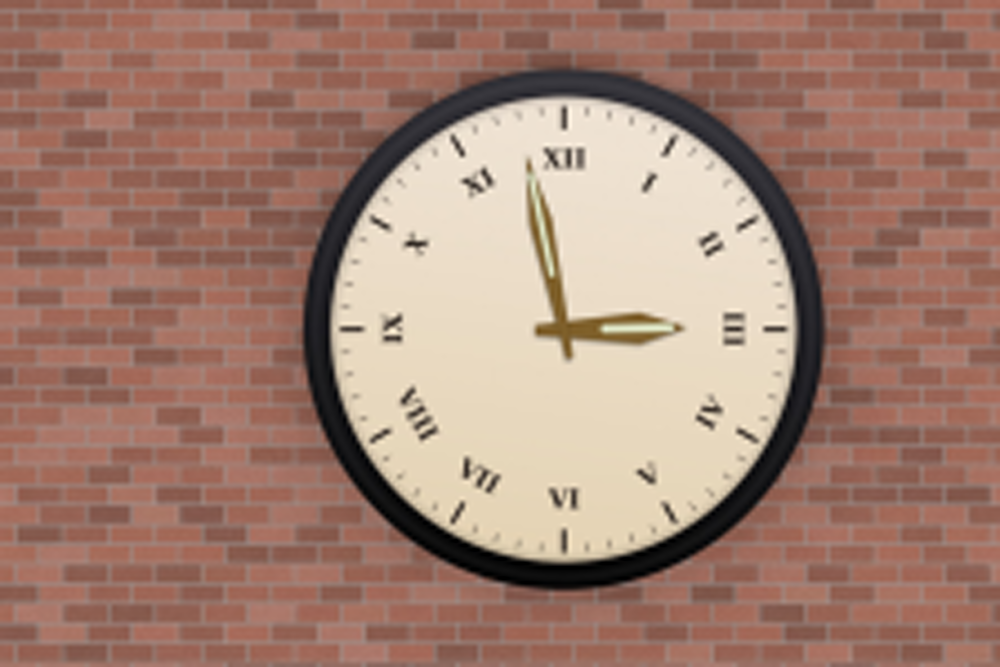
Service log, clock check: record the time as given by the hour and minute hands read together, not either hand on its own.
2:58
